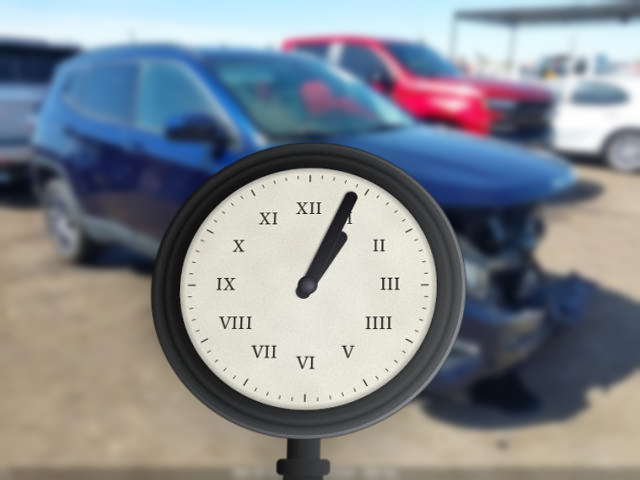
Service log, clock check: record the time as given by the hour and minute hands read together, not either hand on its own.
1:04
